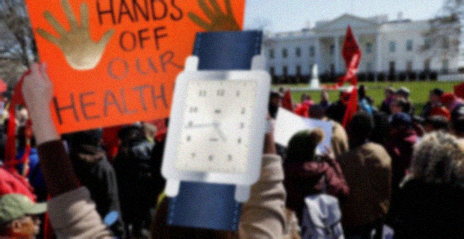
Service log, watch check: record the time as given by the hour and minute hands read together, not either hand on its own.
4:44
